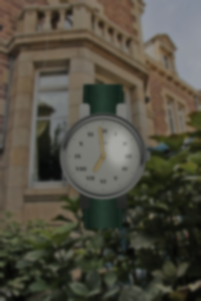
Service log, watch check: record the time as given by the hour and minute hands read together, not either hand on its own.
6:59
